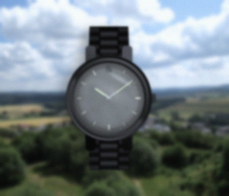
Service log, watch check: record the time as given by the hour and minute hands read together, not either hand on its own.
10:09
